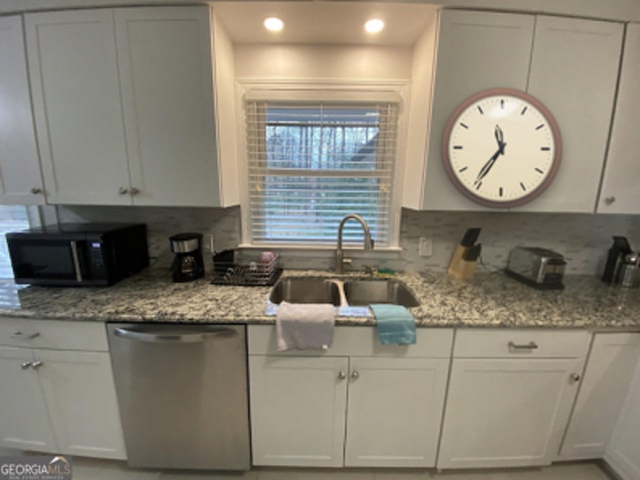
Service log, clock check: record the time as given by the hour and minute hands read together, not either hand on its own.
11:36
